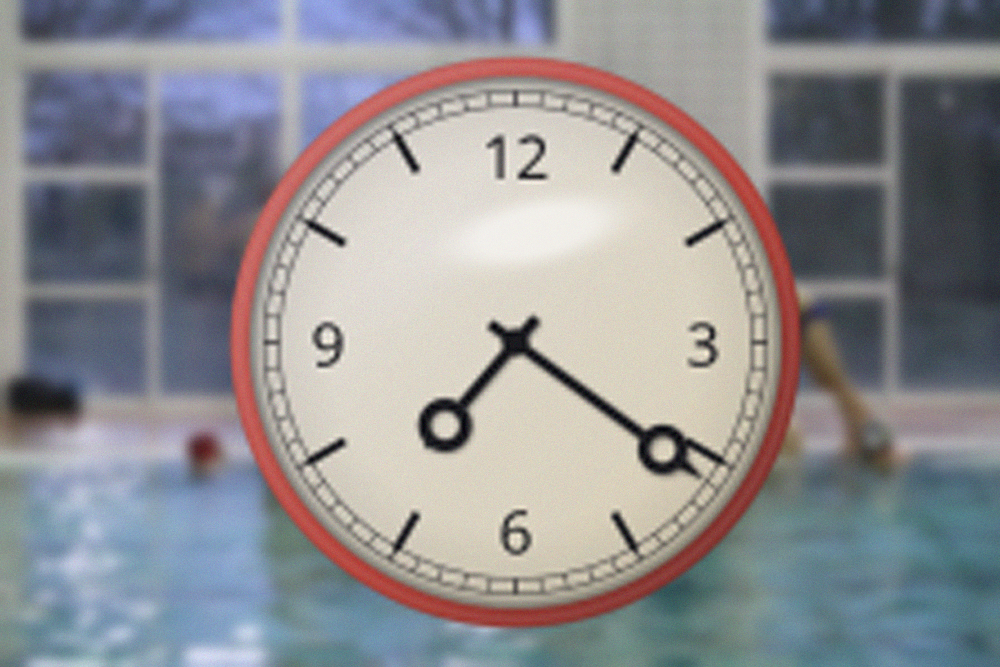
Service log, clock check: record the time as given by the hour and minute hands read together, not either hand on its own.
7:21
